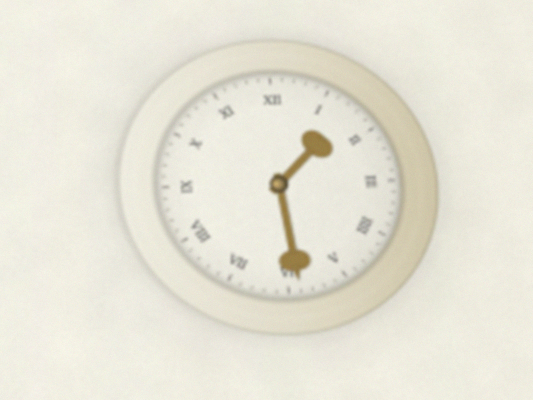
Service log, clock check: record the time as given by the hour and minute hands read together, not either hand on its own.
1:29
